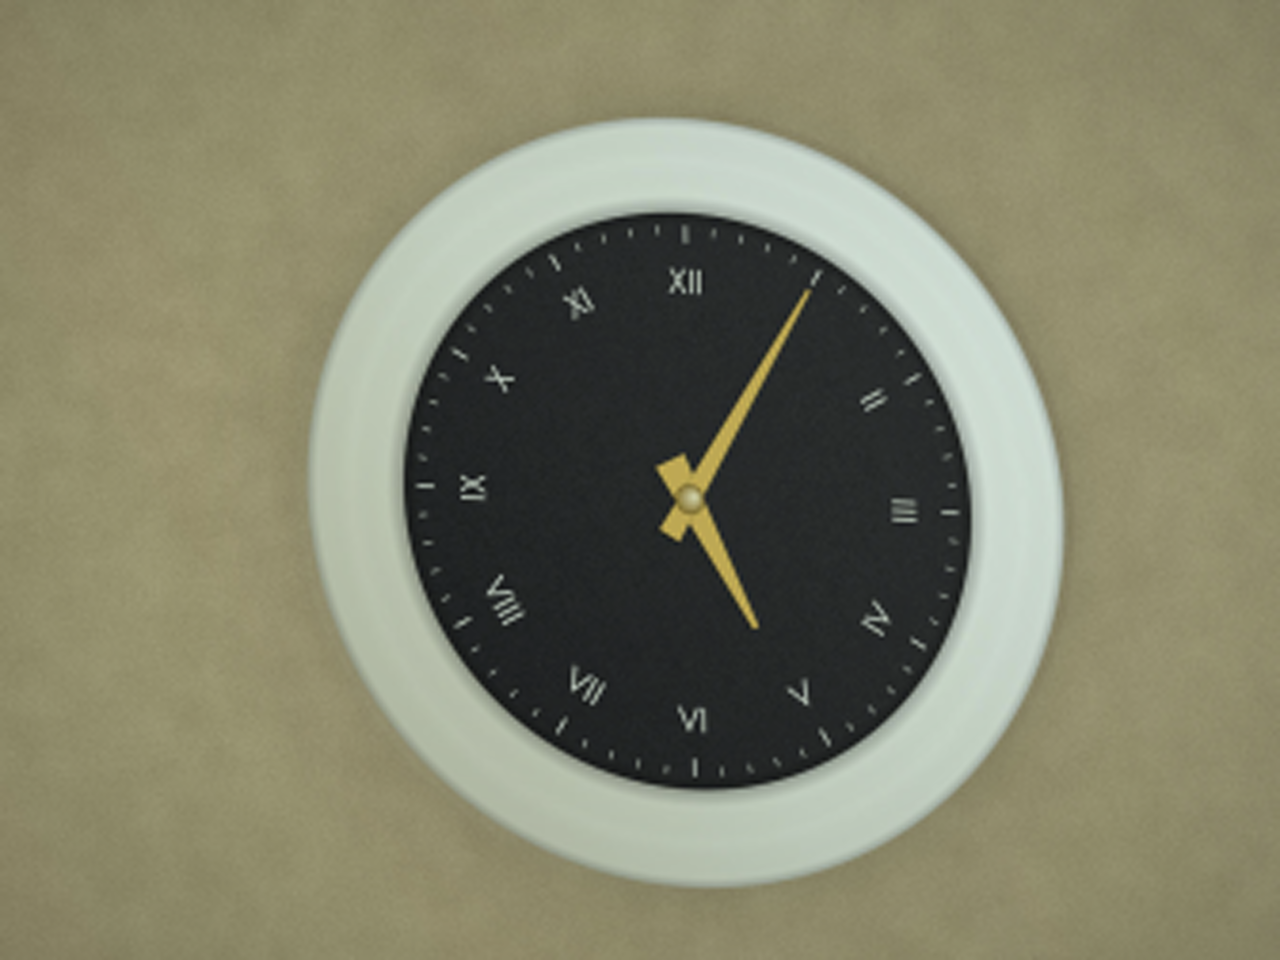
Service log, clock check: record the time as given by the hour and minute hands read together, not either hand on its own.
5:05
